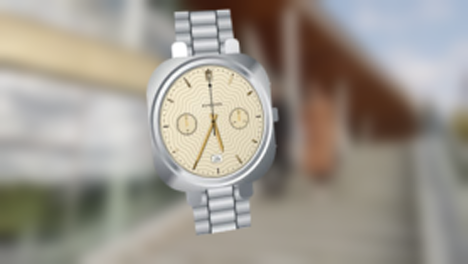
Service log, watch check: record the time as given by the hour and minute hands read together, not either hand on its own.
5:35
